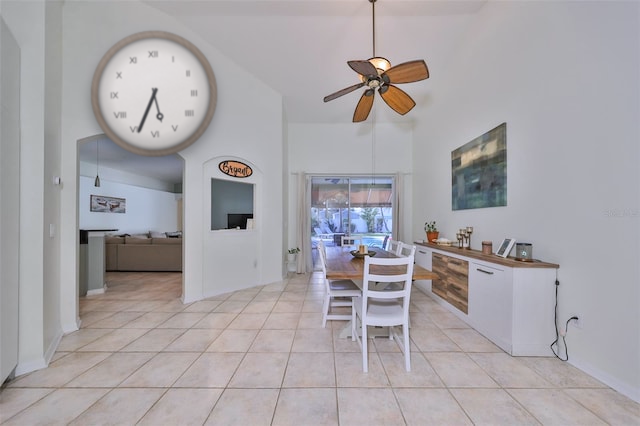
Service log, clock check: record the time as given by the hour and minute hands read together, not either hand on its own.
5:34
